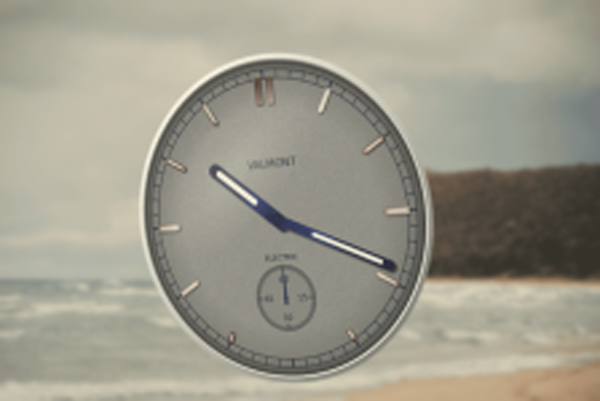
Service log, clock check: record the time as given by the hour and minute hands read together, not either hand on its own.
10:19
